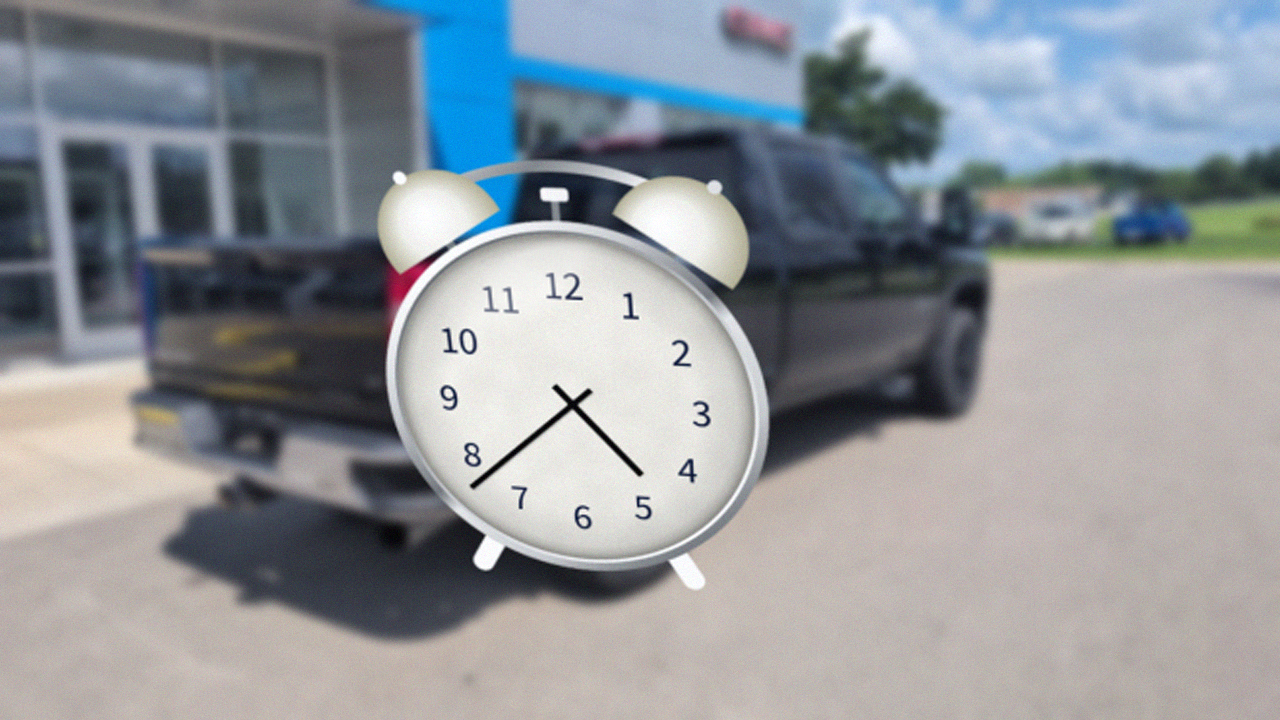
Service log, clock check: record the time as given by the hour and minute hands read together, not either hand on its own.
4:38
